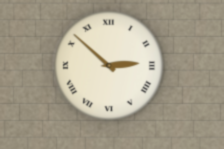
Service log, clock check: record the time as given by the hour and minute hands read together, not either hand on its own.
2:52
